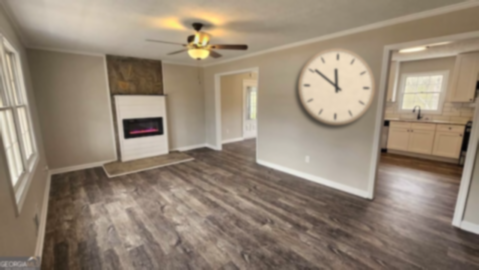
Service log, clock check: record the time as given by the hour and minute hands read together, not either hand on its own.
11:51
